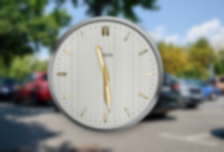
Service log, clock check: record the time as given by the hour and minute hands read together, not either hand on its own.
11:29
